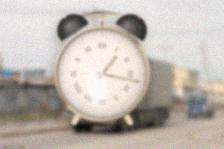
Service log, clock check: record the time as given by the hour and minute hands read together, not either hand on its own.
1:17
